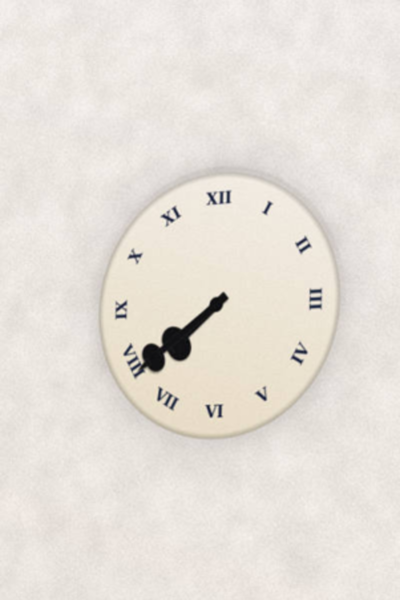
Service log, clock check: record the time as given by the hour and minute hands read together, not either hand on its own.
7:39
